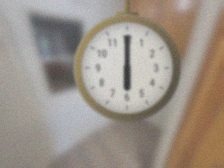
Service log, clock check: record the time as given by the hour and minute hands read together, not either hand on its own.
6:00
